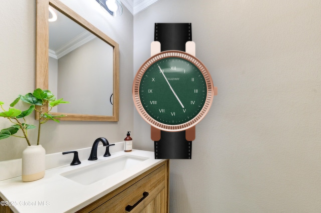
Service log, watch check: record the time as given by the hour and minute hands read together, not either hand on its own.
4:55
